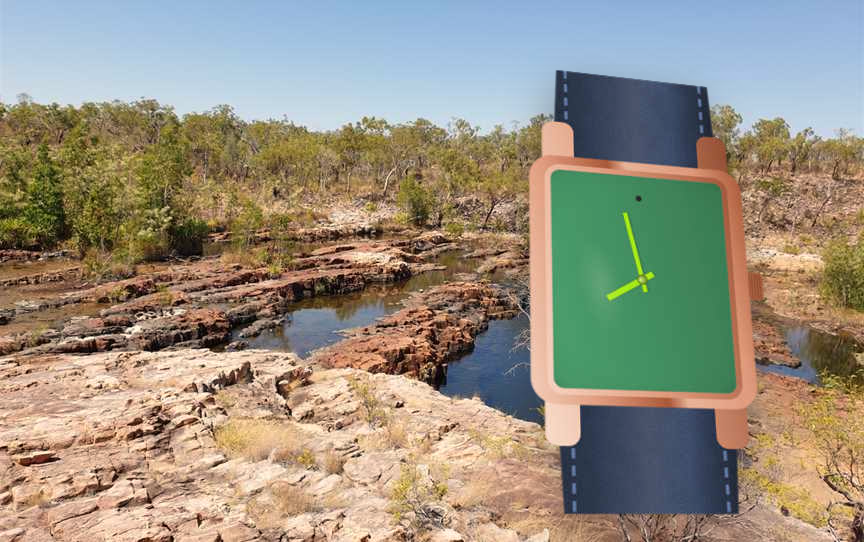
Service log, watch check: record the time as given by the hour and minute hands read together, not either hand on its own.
7:58
